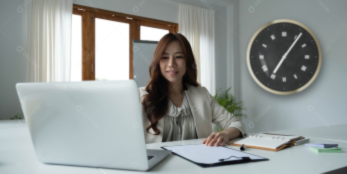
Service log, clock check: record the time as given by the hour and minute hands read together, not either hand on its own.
7:06
